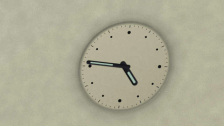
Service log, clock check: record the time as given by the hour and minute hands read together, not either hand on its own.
4:46
